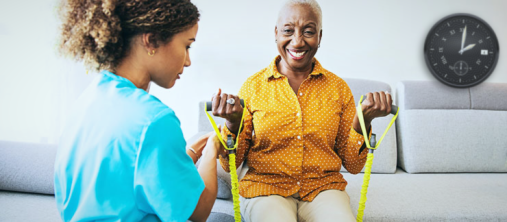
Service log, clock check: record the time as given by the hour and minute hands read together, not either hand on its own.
2:01
